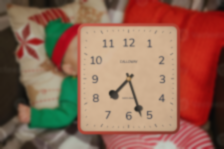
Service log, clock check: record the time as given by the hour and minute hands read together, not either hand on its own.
7:27
